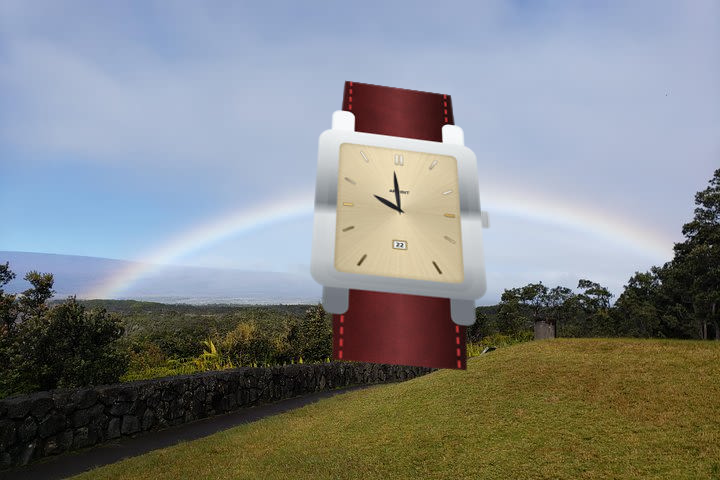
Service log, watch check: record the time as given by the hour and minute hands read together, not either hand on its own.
9:59
